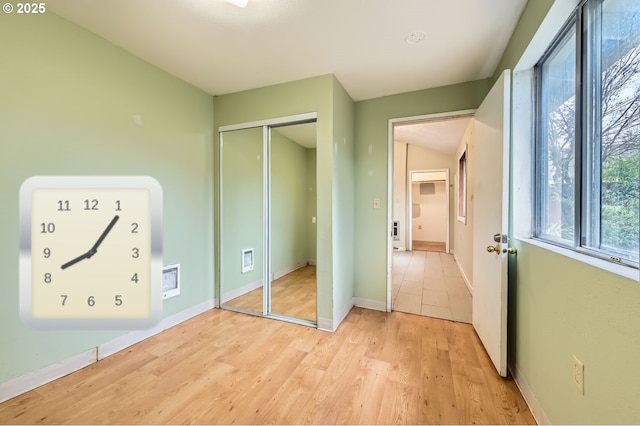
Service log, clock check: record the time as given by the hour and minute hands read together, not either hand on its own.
8:06
